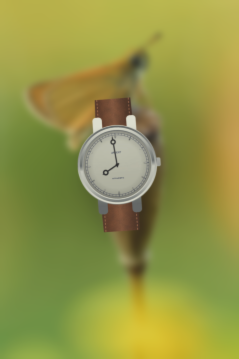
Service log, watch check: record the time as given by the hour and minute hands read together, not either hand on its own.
7:59
